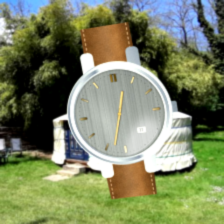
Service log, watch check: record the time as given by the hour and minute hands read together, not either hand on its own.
12:33
